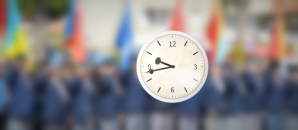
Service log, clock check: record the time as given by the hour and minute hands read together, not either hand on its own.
9:43
